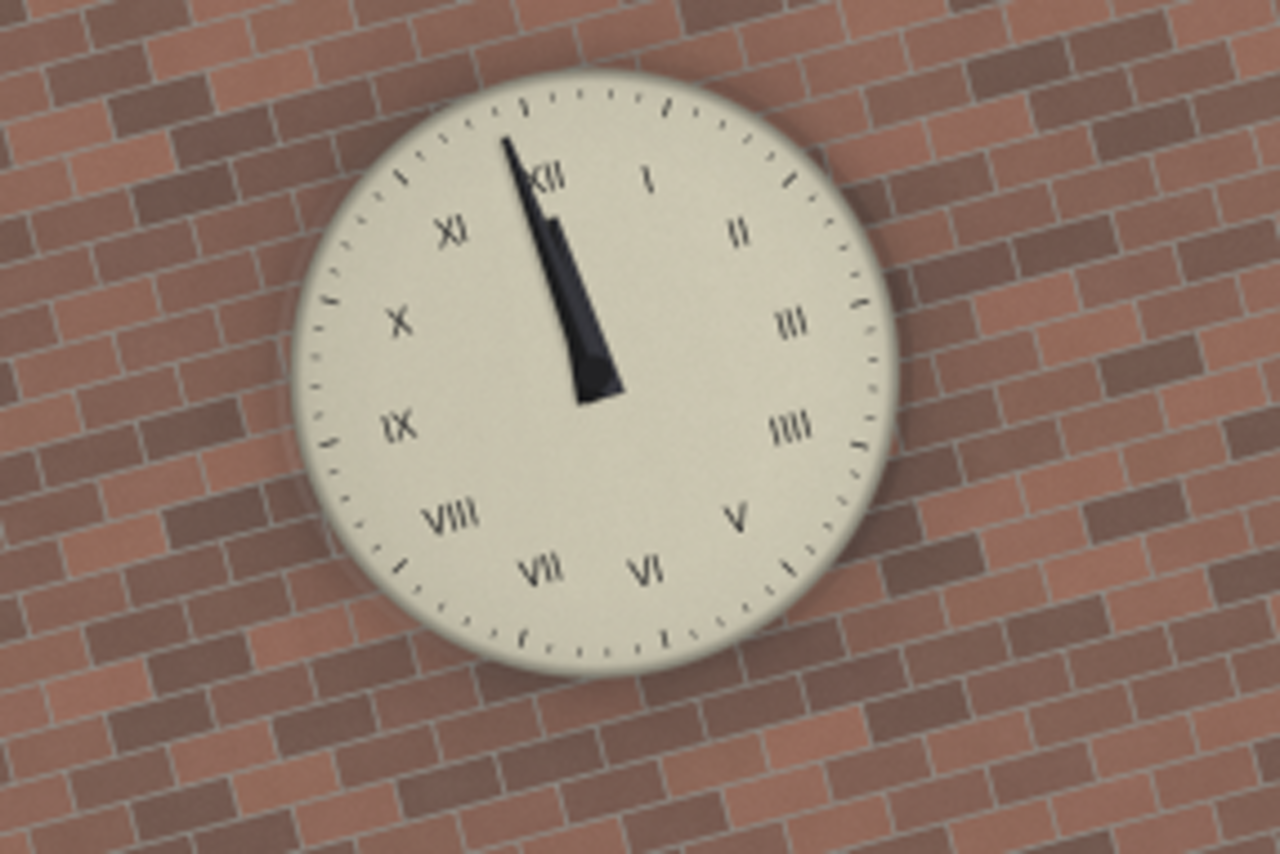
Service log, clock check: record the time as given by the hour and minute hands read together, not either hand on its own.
11:59
